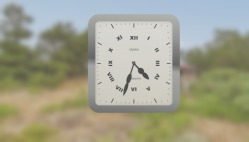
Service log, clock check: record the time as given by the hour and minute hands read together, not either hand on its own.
4:33
